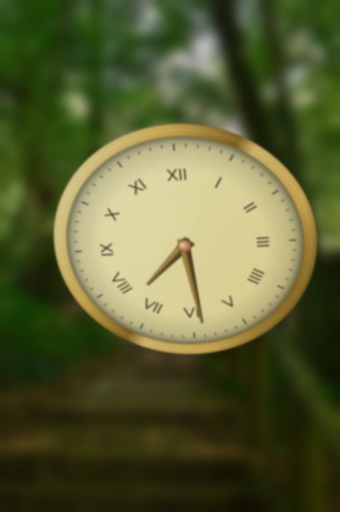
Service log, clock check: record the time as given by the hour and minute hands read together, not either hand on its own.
7:29
